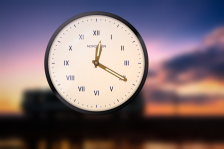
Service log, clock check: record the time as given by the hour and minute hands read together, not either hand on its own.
12:20
